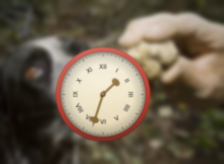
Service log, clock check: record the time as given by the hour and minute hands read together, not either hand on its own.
1:33
